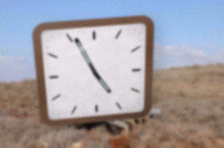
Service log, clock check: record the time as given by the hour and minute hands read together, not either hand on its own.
4:56
